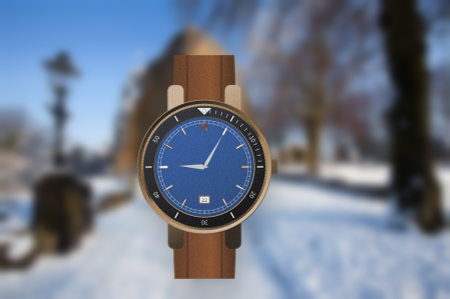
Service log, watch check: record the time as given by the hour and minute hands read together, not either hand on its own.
9:05
